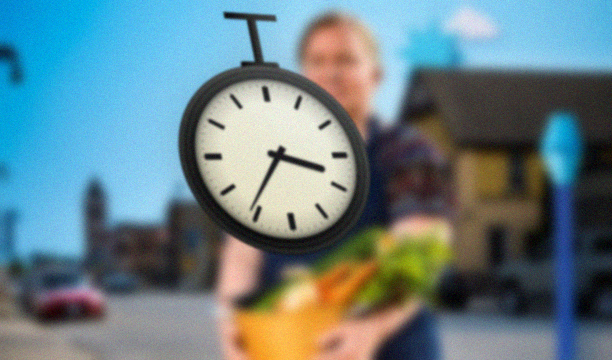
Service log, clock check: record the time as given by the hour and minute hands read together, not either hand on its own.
3:36
